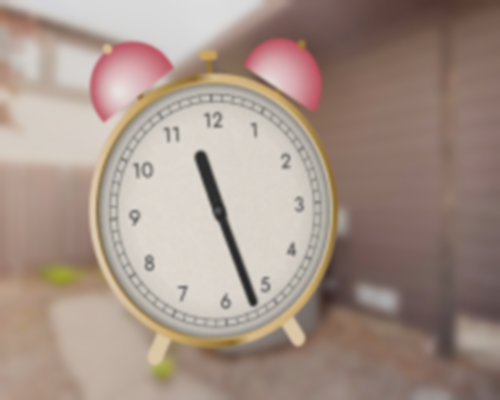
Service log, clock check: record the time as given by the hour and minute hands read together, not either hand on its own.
11:27
